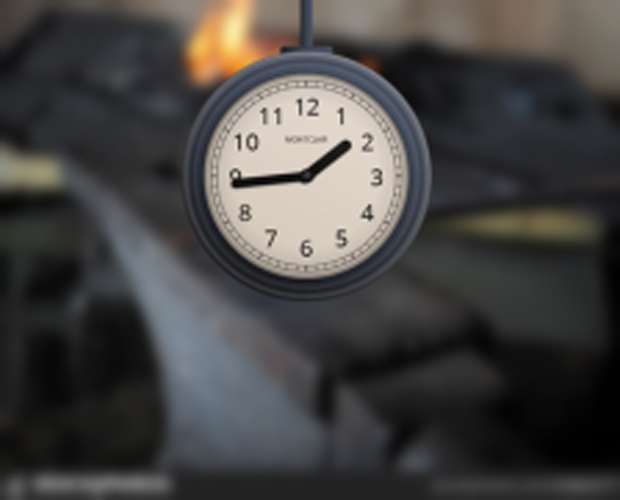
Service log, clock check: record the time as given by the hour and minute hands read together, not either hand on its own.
1:44
